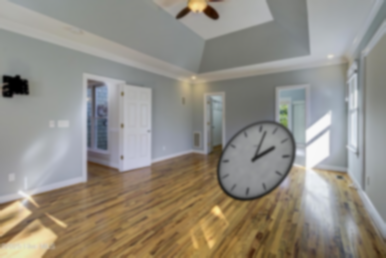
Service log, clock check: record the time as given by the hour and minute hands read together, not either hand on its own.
2:02
